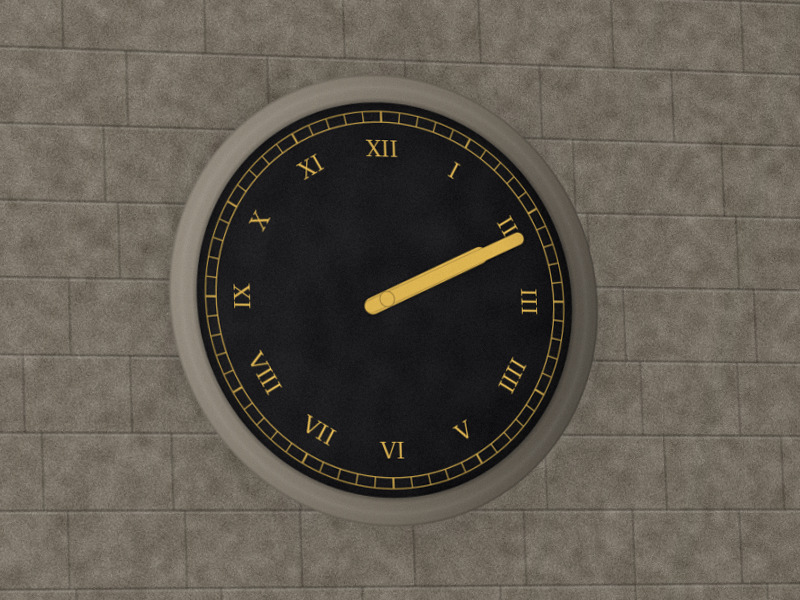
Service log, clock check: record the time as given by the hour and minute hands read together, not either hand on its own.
2:11
